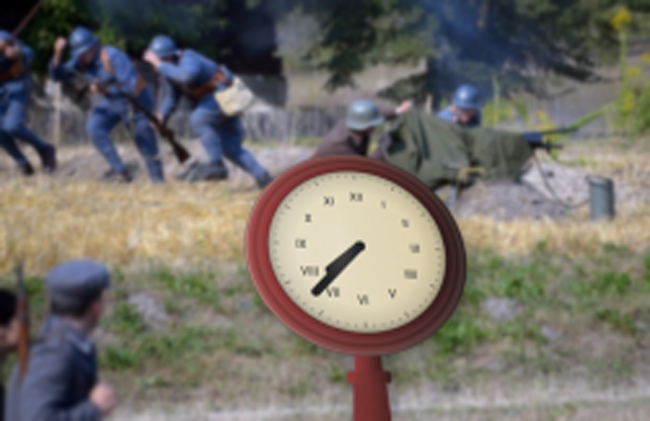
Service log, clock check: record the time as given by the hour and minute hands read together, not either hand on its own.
7:37
